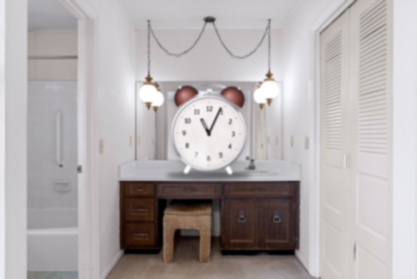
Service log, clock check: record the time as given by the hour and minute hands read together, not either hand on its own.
11:04
